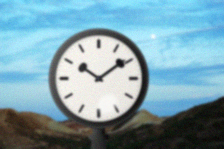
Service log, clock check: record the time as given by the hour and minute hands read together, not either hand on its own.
10:09
